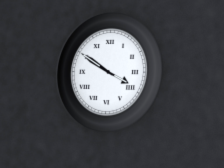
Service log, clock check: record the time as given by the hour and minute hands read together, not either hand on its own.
3:50
